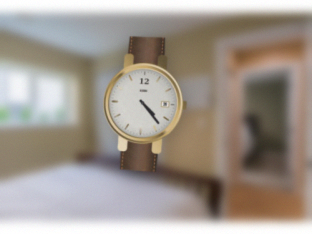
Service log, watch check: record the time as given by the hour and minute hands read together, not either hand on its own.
4:23
